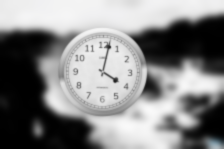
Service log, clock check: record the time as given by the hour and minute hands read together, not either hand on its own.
4:02
